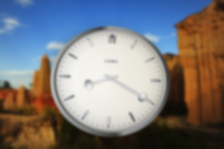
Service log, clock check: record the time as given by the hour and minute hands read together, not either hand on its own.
8:20
